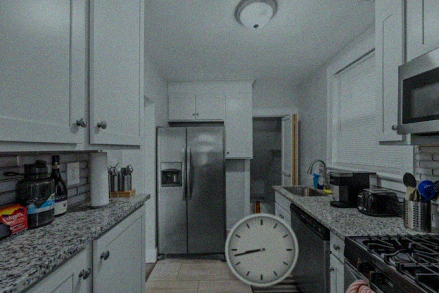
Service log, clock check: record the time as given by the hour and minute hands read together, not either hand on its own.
8:43
